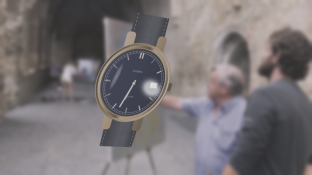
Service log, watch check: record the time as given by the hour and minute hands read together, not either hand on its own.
6:33
